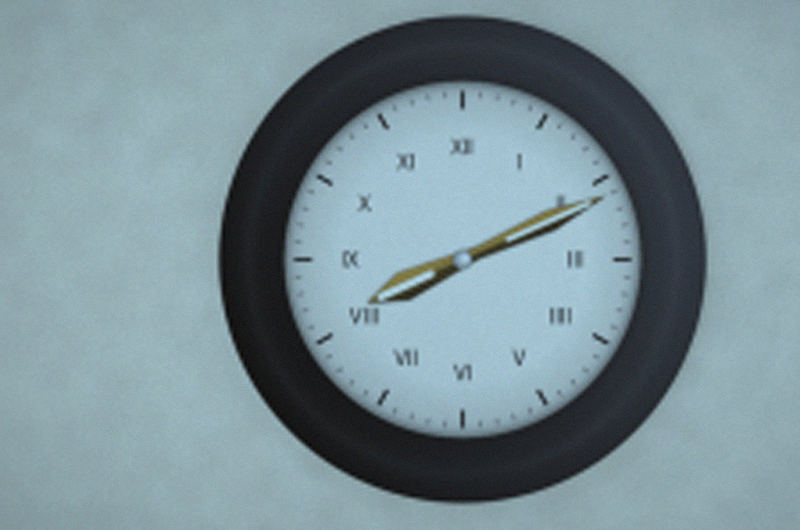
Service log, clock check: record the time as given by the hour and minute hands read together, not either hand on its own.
8:11
